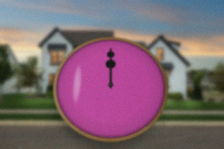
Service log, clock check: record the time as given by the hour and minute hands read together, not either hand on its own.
12:00
